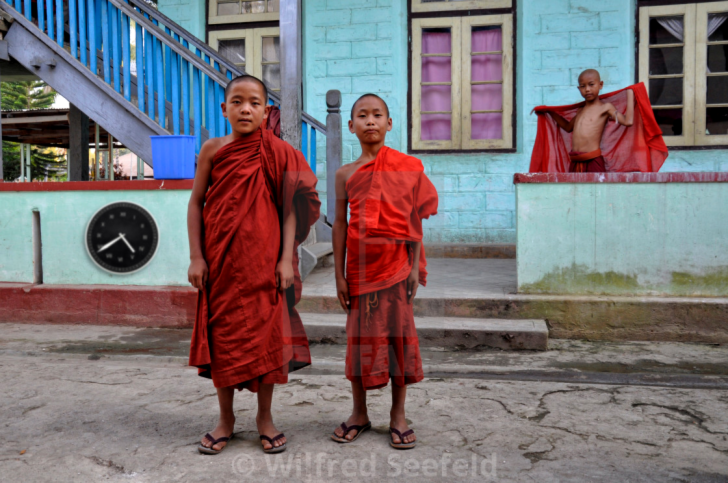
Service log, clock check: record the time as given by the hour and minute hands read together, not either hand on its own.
4:39
